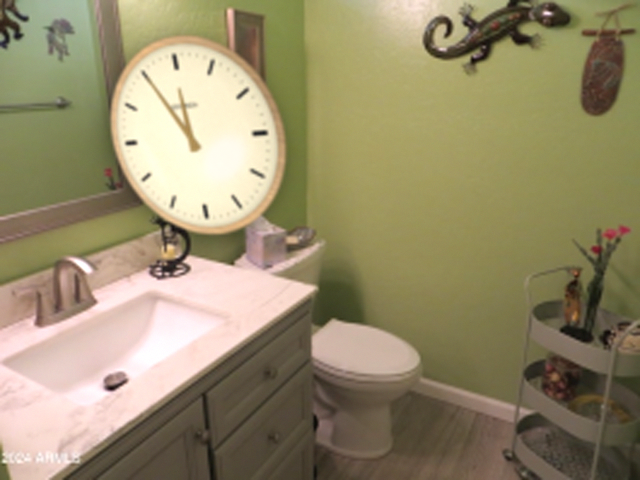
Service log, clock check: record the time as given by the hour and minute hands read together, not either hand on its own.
11:55
